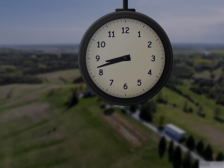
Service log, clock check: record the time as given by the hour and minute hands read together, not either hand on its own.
8:42
